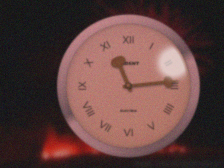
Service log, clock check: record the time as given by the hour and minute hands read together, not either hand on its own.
11:14
